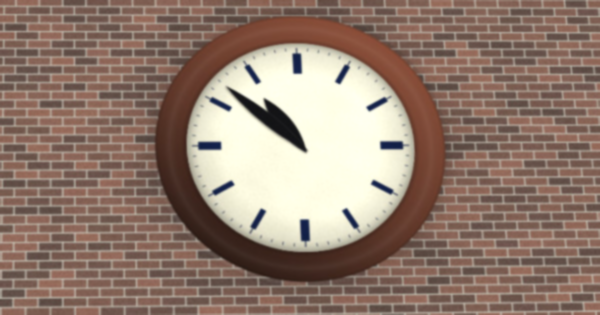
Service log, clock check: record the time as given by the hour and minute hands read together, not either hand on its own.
10:52
